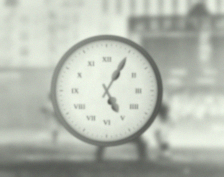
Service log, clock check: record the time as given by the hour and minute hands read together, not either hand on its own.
5:05
